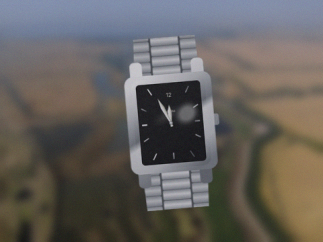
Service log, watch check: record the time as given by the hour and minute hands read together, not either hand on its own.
11:56
